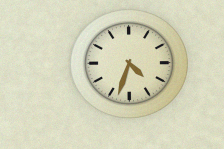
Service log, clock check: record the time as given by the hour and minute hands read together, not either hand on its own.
4:33
